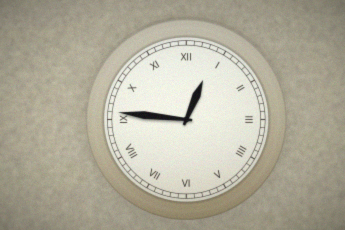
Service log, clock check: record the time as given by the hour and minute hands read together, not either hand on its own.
12:46
